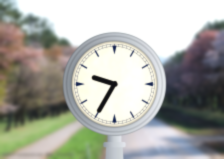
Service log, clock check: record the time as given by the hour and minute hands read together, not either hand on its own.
9:35
